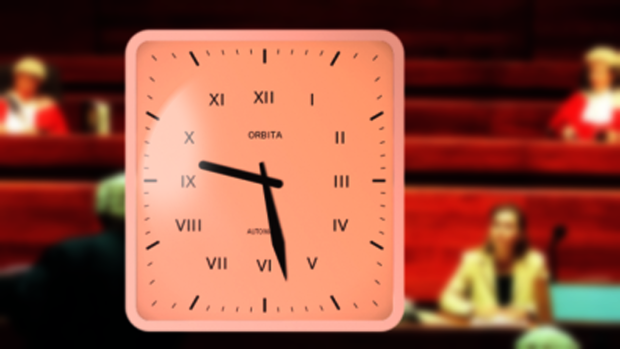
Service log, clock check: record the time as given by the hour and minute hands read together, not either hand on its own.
9:28
